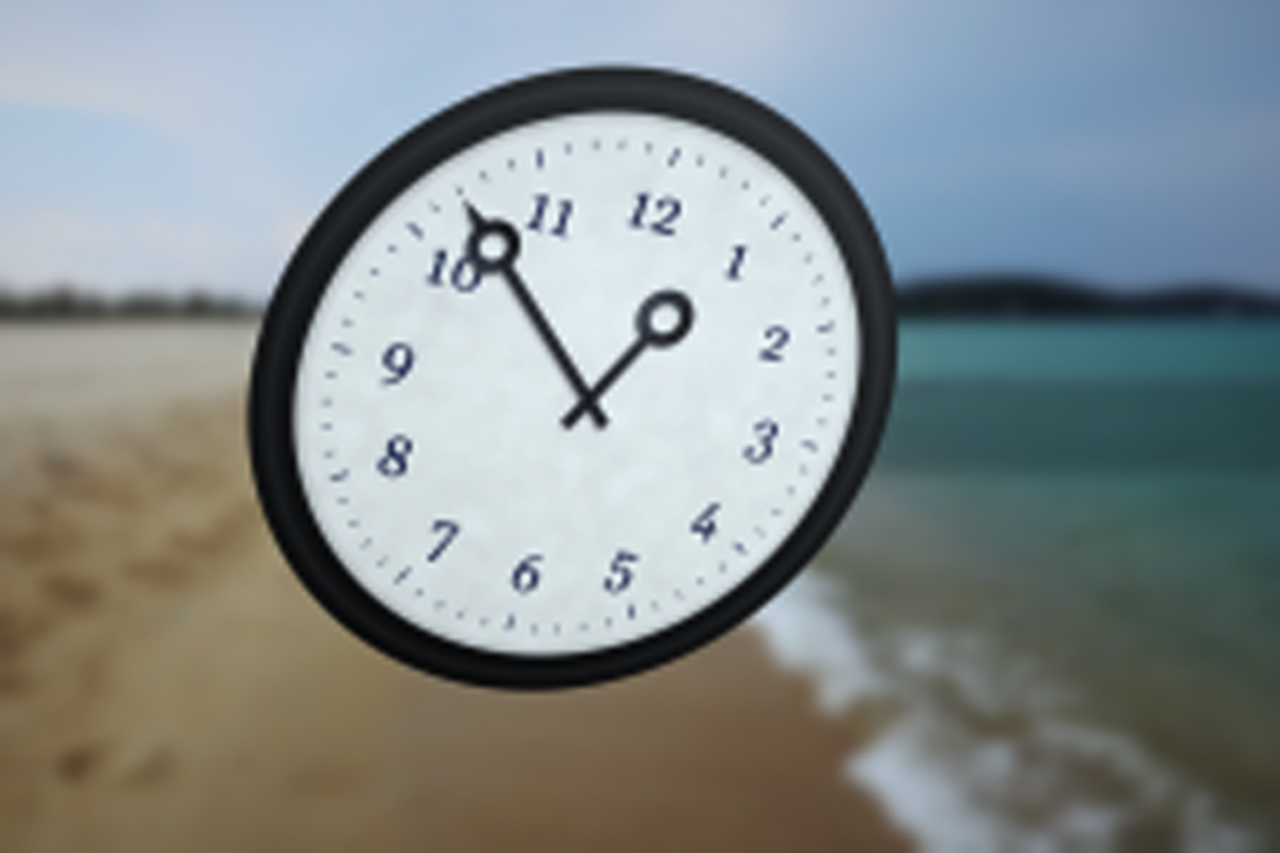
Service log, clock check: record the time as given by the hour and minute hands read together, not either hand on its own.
12:52
